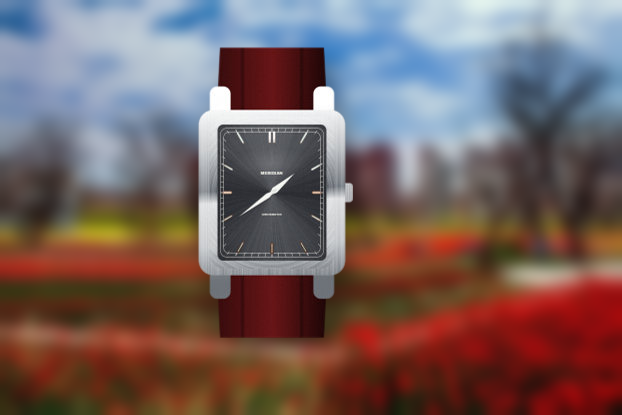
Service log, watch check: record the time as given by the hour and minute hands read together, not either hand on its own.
1:39
